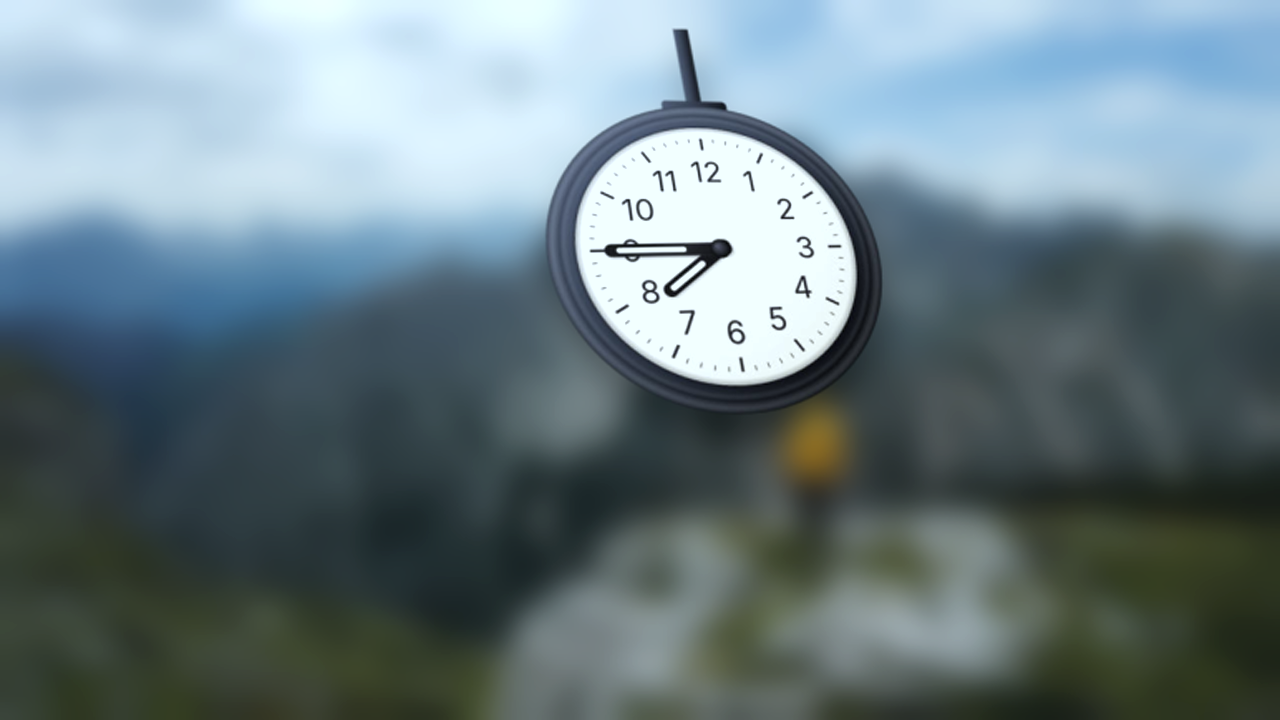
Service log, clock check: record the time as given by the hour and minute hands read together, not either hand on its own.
7:45
